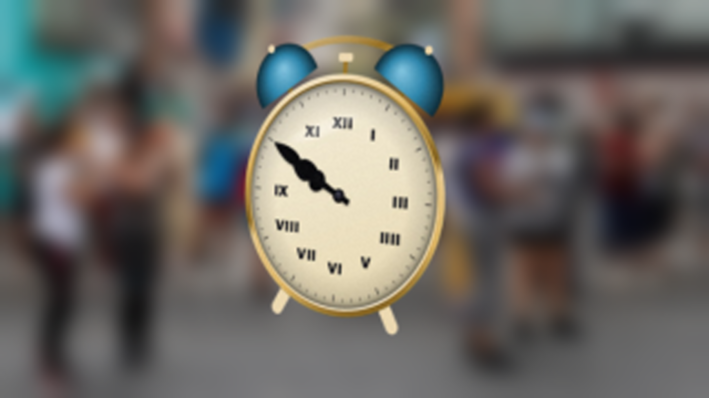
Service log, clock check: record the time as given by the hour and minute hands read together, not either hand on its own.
9:50
